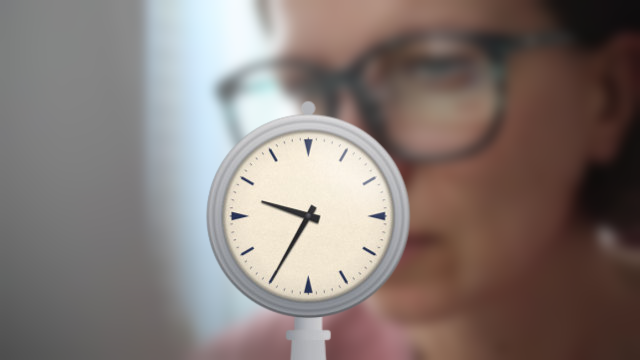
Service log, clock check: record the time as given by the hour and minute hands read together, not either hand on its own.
9:35
